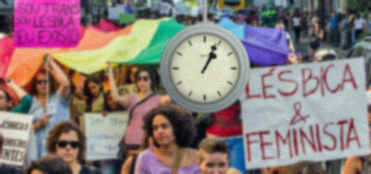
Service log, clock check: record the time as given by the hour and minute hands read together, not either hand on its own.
1:04
